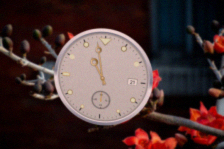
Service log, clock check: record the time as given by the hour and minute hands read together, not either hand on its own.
10:58
